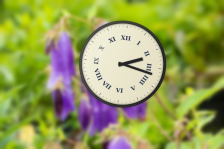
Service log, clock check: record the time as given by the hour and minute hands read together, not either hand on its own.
2:17
